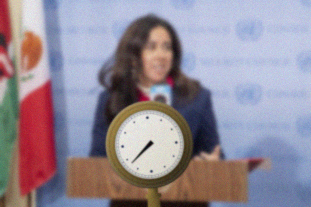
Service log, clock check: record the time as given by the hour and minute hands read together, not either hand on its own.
7:38
